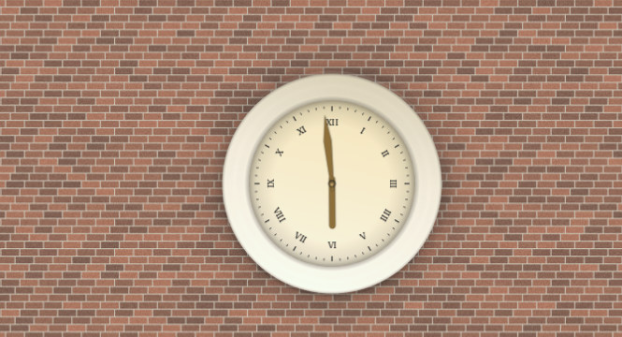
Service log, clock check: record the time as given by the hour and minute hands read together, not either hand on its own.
5:59
